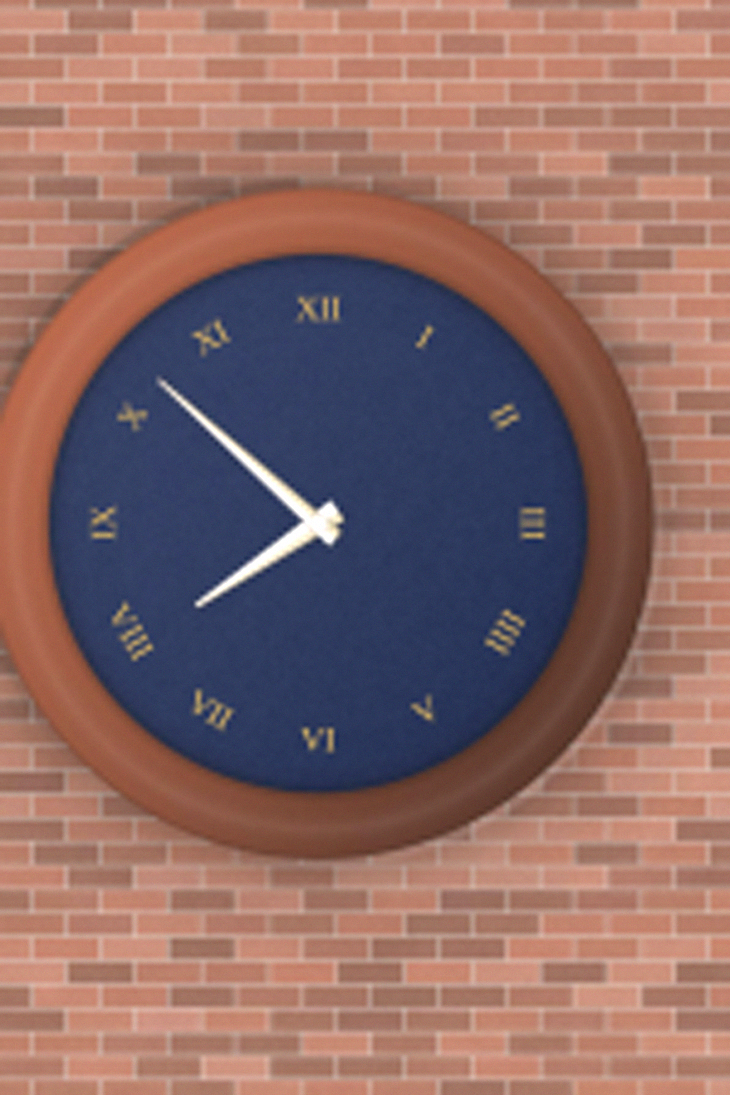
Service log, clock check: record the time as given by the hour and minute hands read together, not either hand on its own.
7:52
